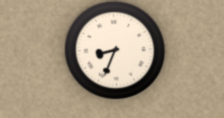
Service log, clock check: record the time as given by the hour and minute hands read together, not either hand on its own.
8:34
